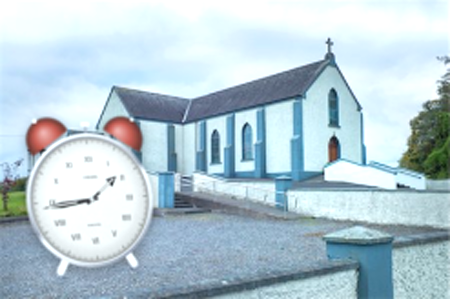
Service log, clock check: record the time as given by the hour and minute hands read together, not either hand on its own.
1:44
